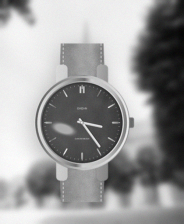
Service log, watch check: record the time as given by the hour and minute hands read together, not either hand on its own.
3:24
